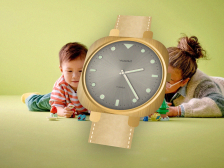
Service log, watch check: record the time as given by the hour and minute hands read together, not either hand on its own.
2:24
